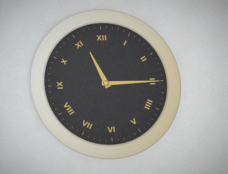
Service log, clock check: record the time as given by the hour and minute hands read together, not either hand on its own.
11:15
